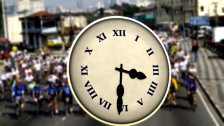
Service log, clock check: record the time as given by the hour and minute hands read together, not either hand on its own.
3:31
